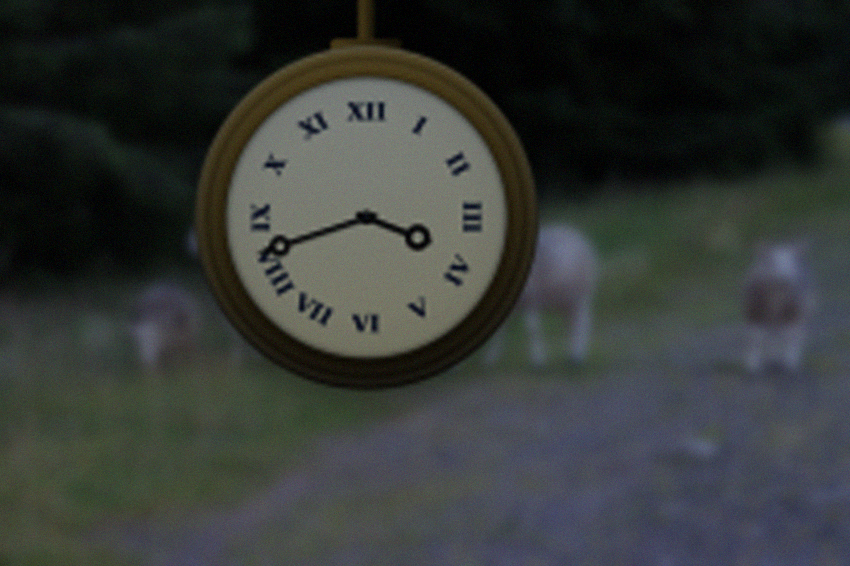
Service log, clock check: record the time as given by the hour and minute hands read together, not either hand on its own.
3:42
